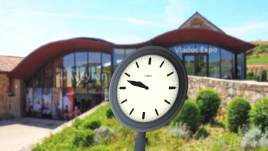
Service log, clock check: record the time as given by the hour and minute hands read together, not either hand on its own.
9:48
